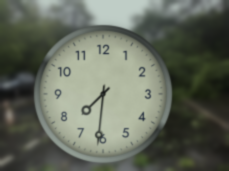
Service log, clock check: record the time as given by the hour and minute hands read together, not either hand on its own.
7:31
